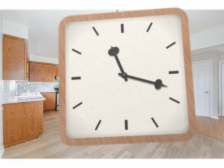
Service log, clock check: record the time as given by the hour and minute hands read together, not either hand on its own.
11:18
